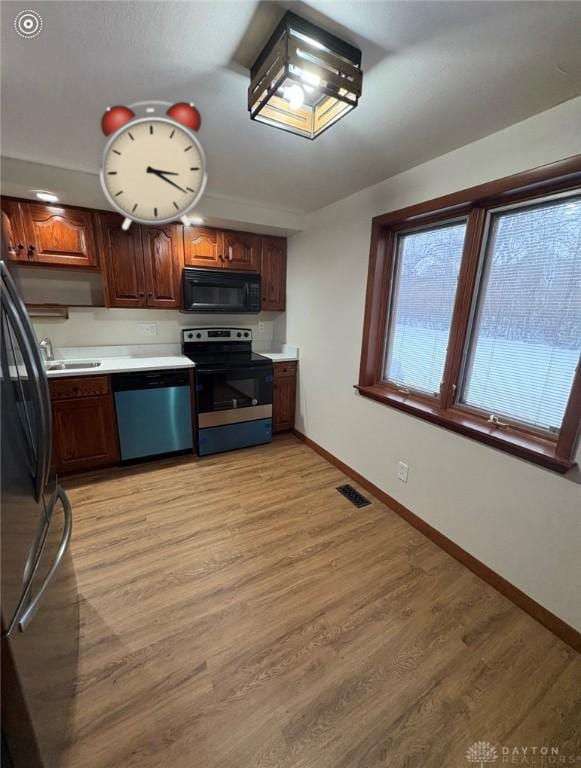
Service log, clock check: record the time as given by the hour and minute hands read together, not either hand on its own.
3:21
